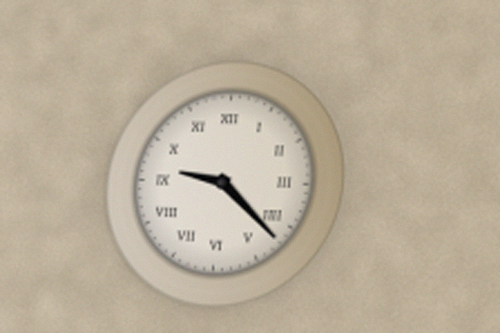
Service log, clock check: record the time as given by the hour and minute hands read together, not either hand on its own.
9:22
